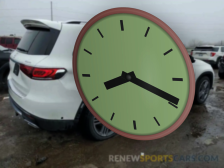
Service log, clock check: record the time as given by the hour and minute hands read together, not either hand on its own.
8:19
